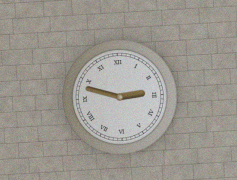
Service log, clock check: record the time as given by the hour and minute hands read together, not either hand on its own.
2:48
